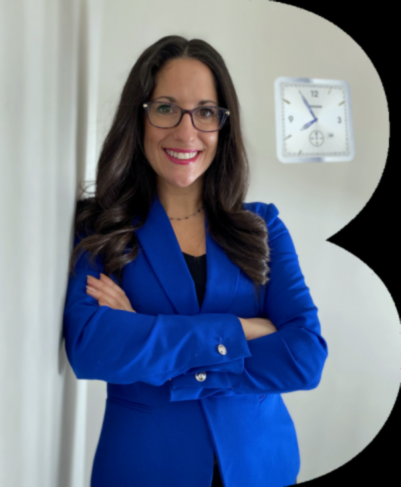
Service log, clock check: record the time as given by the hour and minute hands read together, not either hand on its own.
7:55
